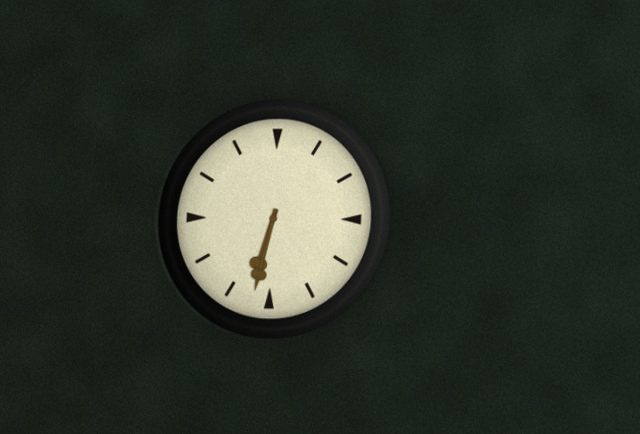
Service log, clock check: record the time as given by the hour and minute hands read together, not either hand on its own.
6:32
